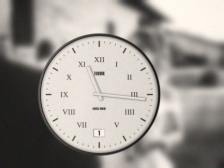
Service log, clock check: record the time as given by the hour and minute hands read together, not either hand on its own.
11:16
